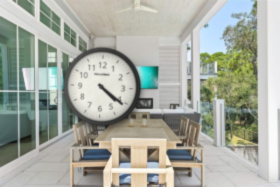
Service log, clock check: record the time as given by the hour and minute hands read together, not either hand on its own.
4:21
